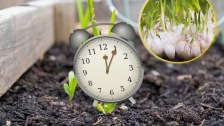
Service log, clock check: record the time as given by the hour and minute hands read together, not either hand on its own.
12:05
